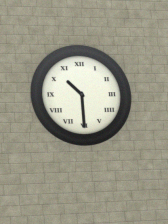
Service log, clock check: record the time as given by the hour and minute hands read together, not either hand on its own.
10:30
